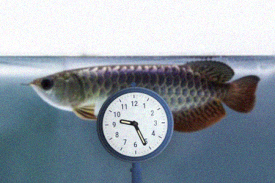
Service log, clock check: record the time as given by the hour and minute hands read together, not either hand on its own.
9:26
